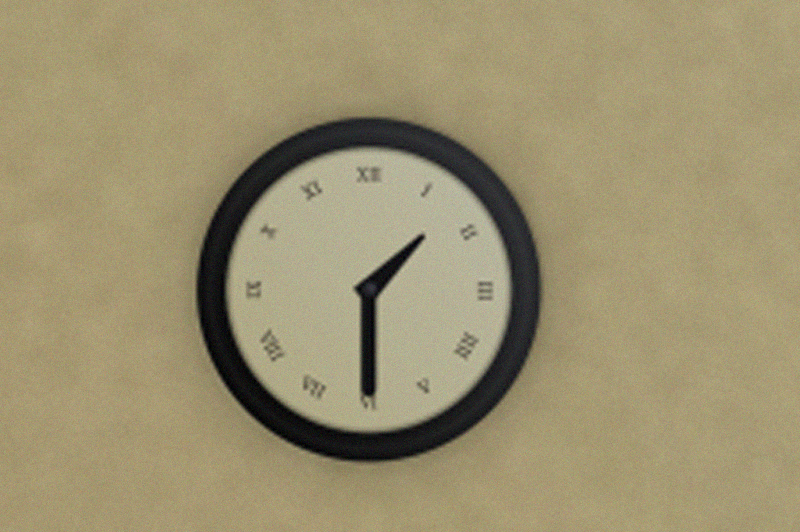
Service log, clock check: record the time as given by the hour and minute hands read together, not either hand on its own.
1:30
